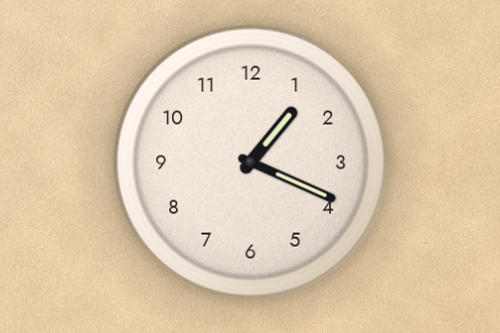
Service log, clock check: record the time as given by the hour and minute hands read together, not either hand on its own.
1:19
